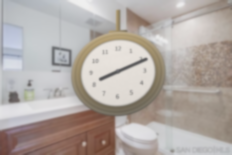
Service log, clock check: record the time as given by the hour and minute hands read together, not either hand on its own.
8:11
